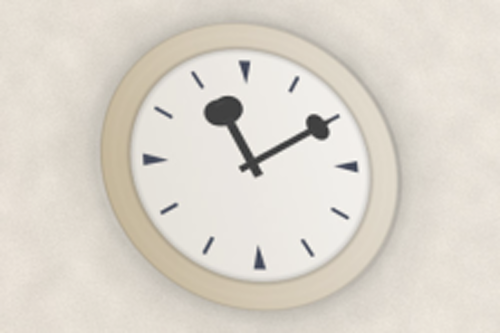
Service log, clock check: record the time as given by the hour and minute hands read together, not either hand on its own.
11:10
